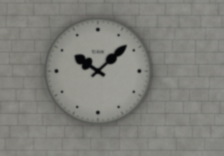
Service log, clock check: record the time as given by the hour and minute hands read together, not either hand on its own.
10:08
